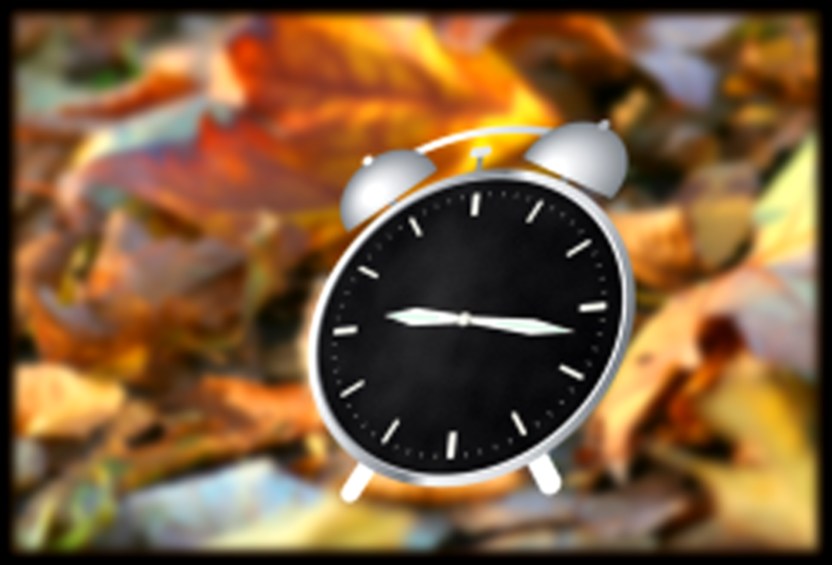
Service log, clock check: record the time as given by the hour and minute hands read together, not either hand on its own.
9:17
